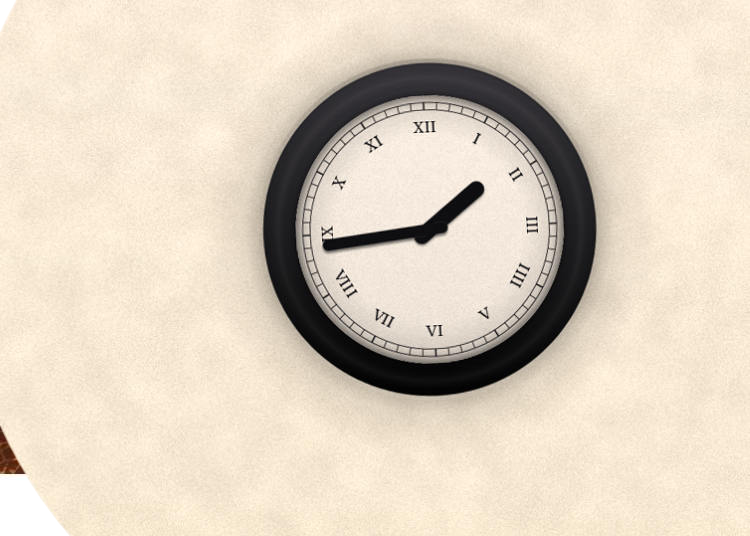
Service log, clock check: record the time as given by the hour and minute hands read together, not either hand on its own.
1:44
